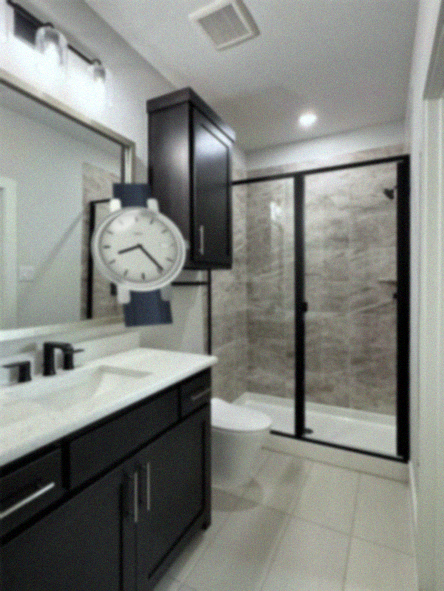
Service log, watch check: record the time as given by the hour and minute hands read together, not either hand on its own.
8:24
